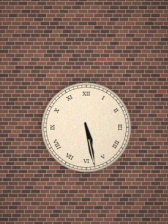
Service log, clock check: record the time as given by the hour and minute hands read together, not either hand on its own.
5:28
